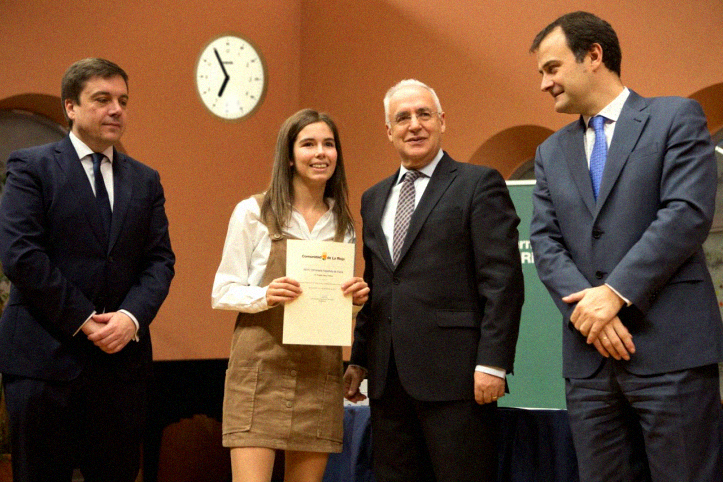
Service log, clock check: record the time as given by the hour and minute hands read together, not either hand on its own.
6:55
